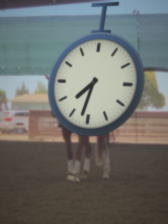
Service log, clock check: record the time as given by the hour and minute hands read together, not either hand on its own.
7:32
